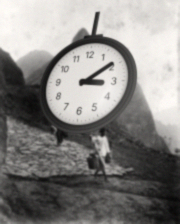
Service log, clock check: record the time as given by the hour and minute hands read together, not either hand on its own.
3:09
